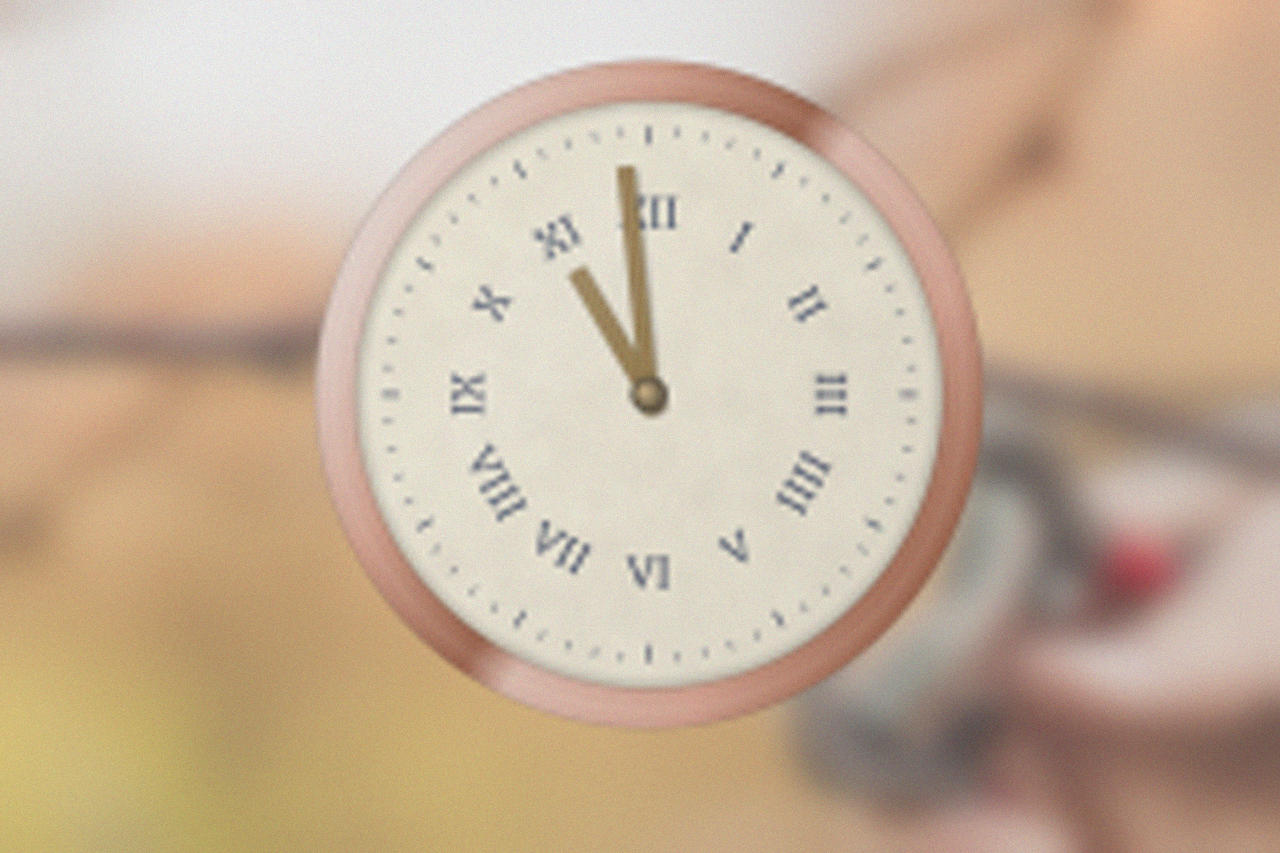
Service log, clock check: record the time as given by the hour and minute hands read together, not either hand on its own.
10:59
